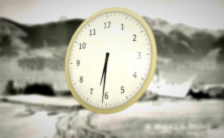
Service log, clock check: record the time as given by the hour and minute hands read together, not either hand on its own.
6:31
